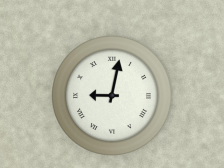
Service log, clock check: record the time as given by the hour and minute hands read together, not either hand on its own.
9:02
